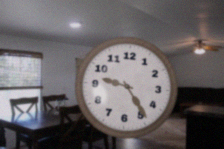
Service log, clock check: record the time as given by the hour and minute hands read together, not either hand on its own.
9:24
